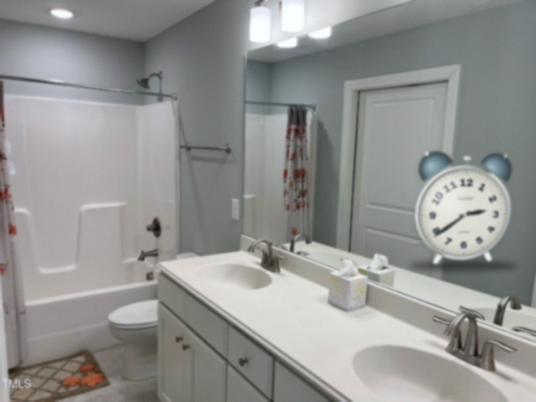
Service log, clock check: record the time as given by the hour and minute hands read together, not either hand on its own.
2:39
